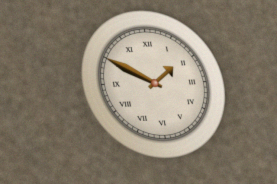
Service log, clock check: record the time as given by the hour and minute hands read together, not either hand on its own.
1:50
